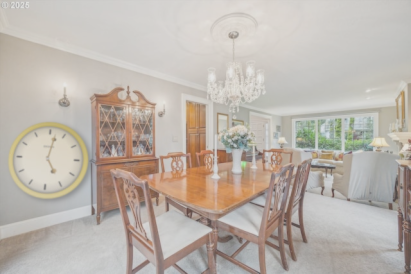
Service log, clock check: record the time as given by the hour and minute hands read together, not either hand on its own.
5:02
